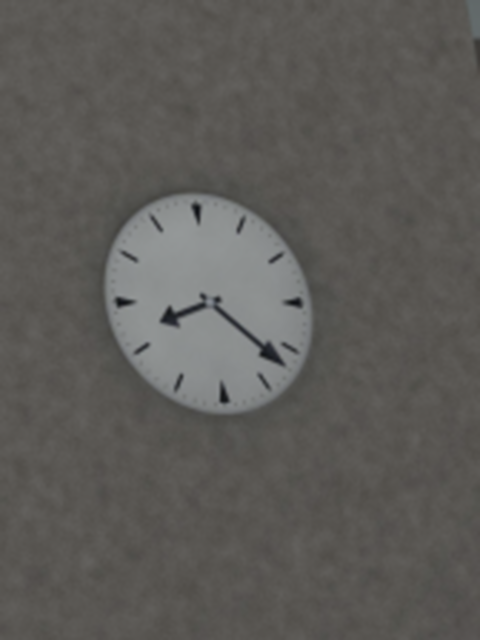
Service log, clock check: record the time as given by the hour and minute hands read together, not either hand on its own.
8:22
